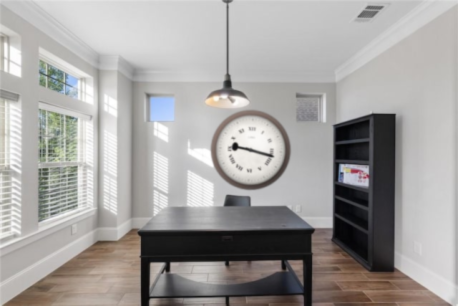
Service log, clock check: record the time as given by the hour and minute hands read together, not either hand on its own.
9:17
